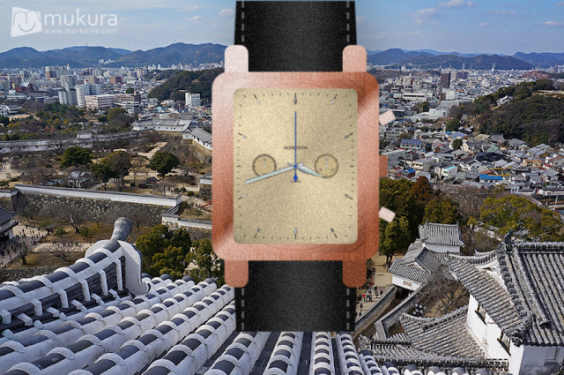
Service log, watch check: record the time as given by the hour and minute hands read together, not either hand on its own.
3:42
